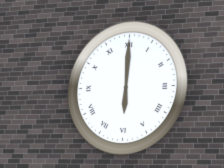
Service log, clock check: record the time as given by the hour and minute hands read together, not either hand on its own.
6:00
